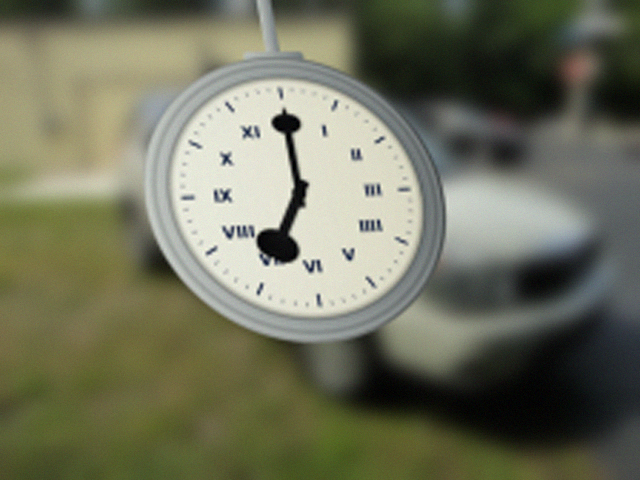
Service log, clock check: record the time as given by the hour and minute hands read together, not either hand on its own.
7:00
